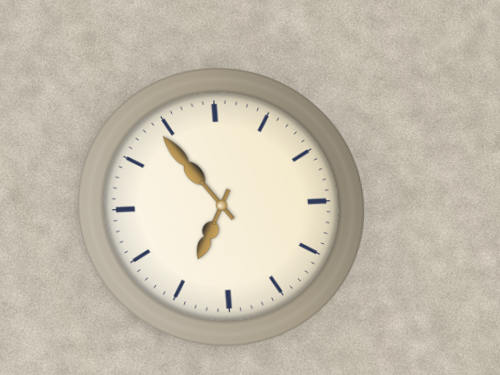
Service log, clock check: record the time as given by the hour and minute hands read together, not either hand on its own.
6:54
